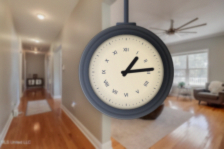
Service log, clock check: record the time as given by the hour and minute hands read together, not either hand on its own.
1:14
